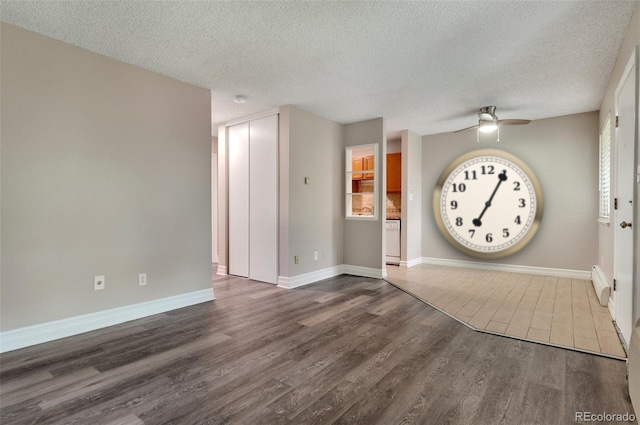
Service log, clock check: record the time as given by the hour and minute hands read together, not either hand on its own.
7:05
